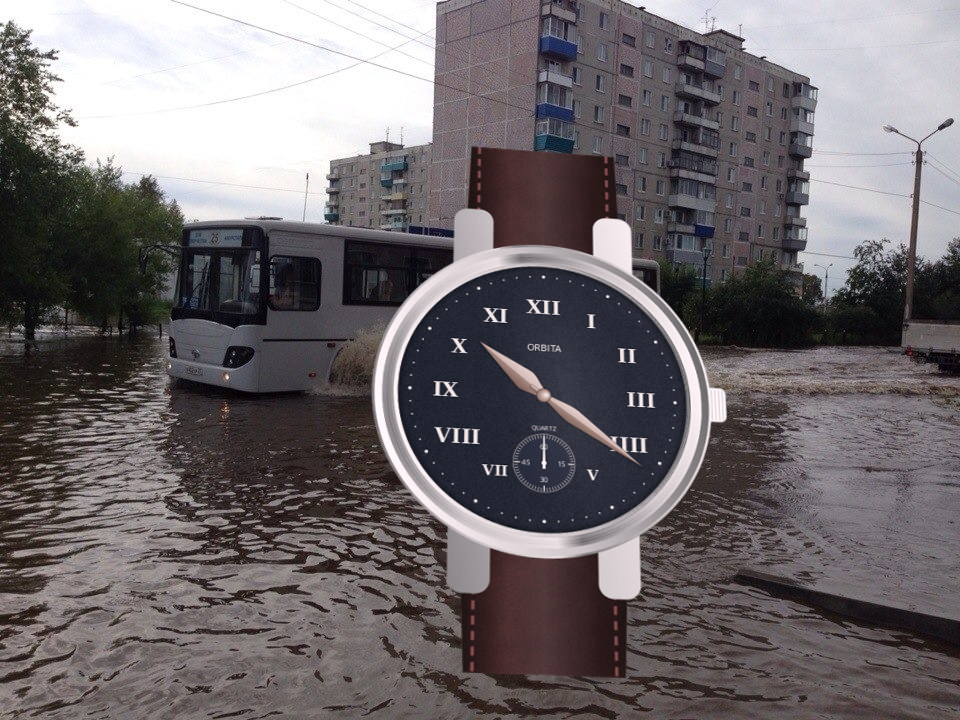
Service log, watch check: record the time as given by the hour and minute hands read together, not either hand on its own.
10:21
